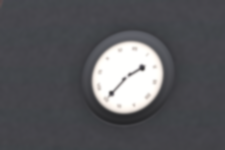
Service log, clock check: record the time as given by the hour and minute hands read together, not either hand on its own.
1:35
